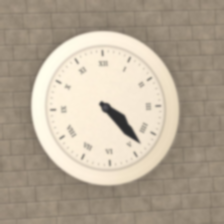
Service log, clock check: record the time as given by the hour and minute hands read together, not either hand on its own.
4:23
